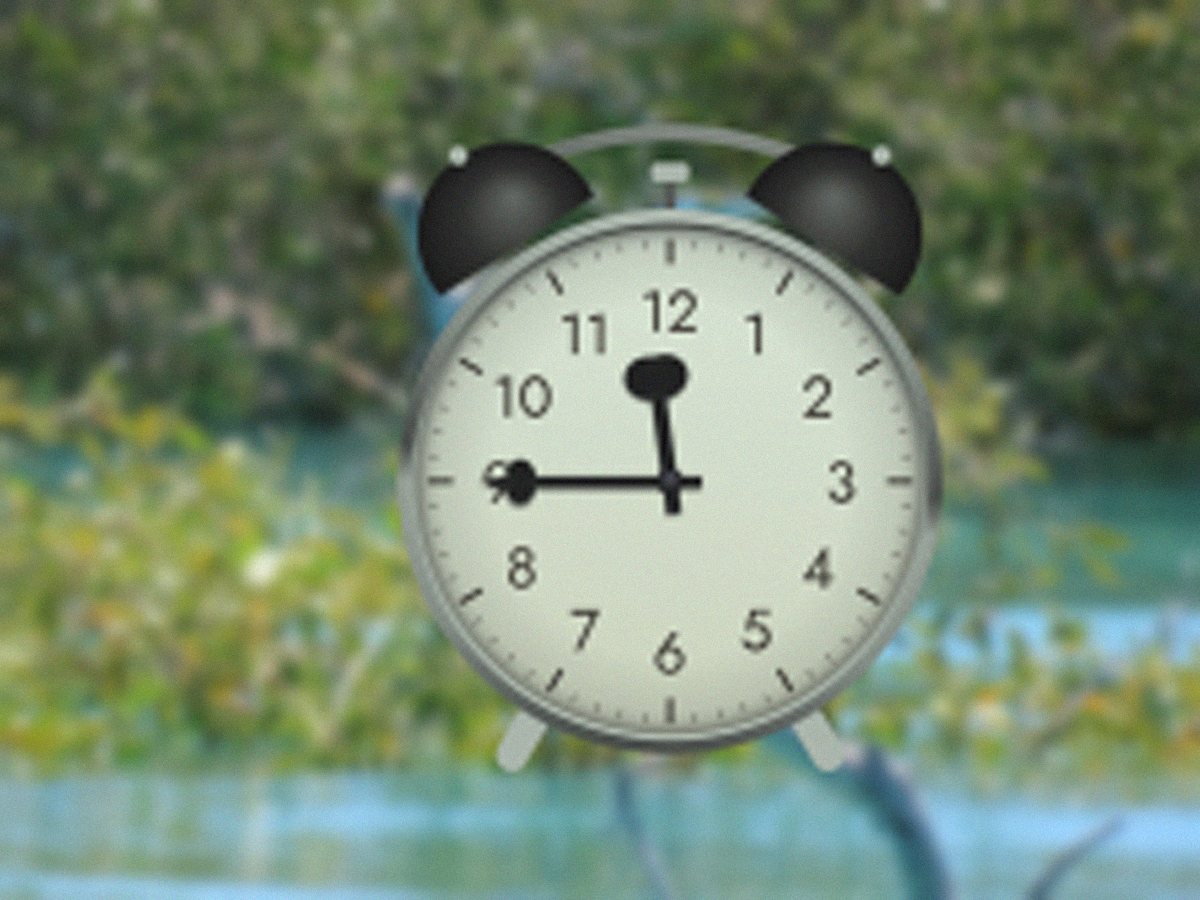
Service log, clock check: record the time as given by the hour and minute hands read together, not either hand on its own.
11:45
